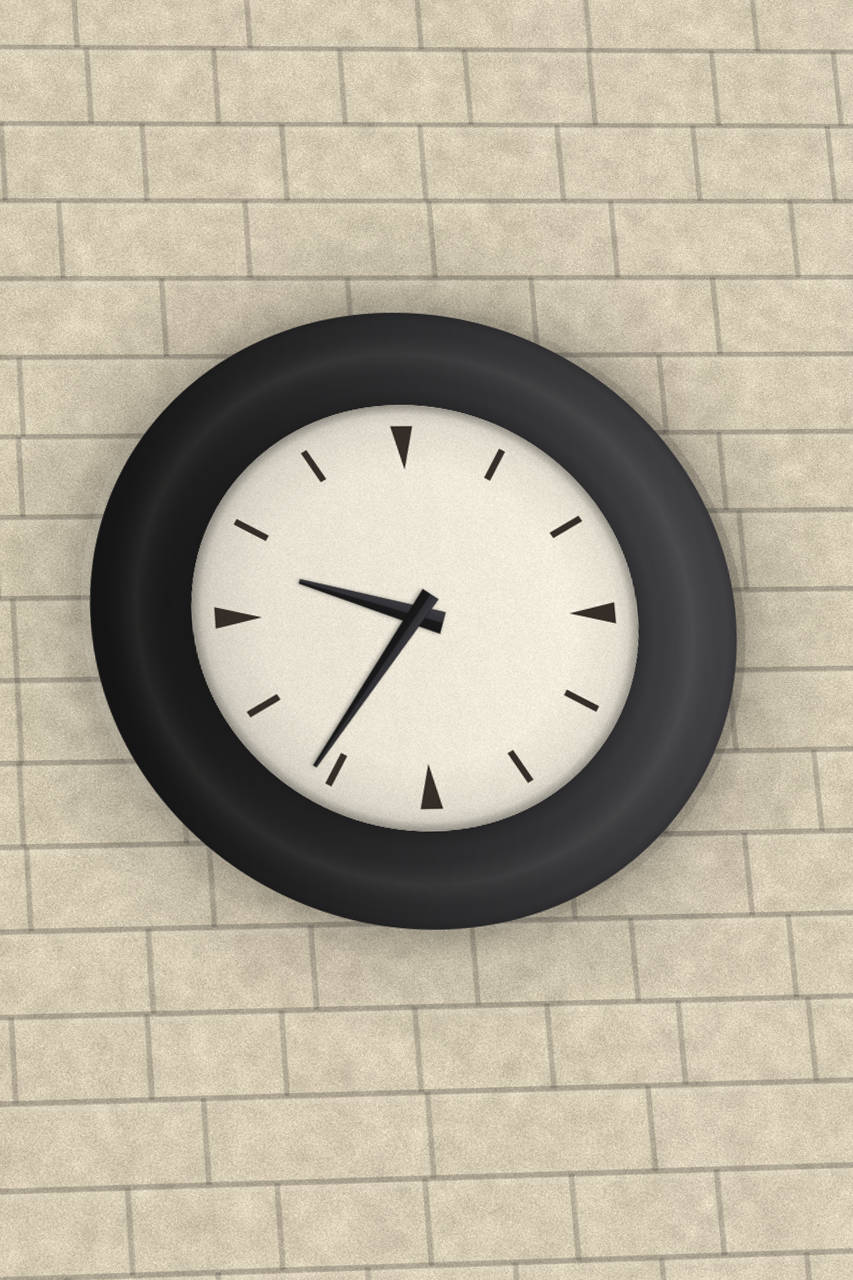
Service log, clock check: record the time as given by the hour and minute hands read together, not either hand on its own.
9:36
